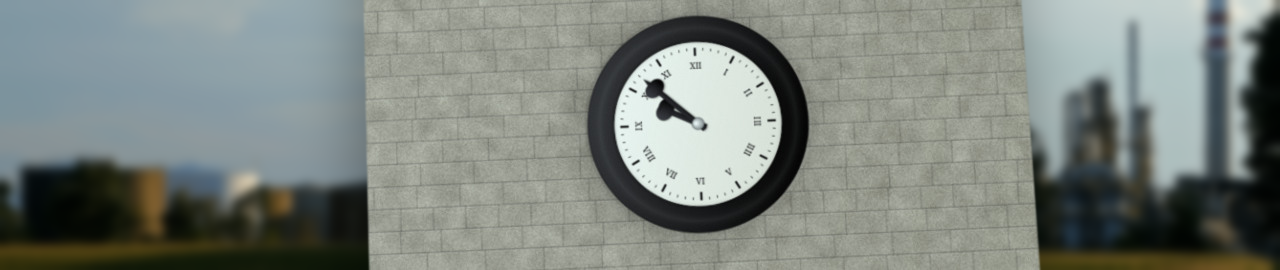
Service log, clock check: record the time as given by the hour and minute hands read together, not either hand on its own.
9:52
